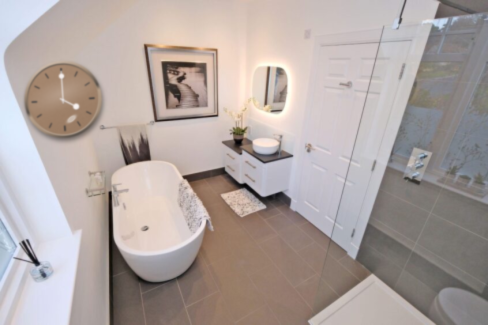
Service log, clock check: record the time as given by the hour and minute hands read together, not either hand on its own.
4:00
